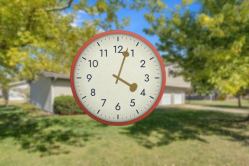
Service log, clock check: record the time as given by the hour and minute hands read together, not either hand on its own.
4:03
